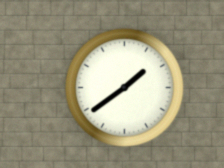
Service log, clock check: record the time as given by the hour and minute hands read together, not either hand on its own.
1:39
